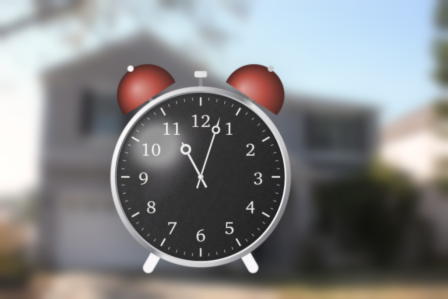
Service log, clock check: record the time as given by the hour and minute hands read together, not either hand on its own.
11:03
